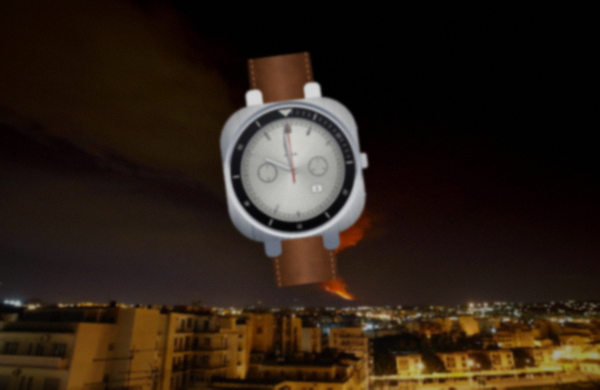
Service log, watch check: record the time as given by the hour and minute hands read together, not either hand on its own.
9:59
